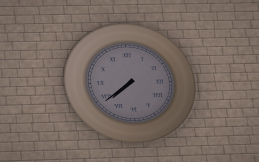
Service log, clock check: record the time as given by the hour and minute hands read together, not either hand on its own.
7:39
